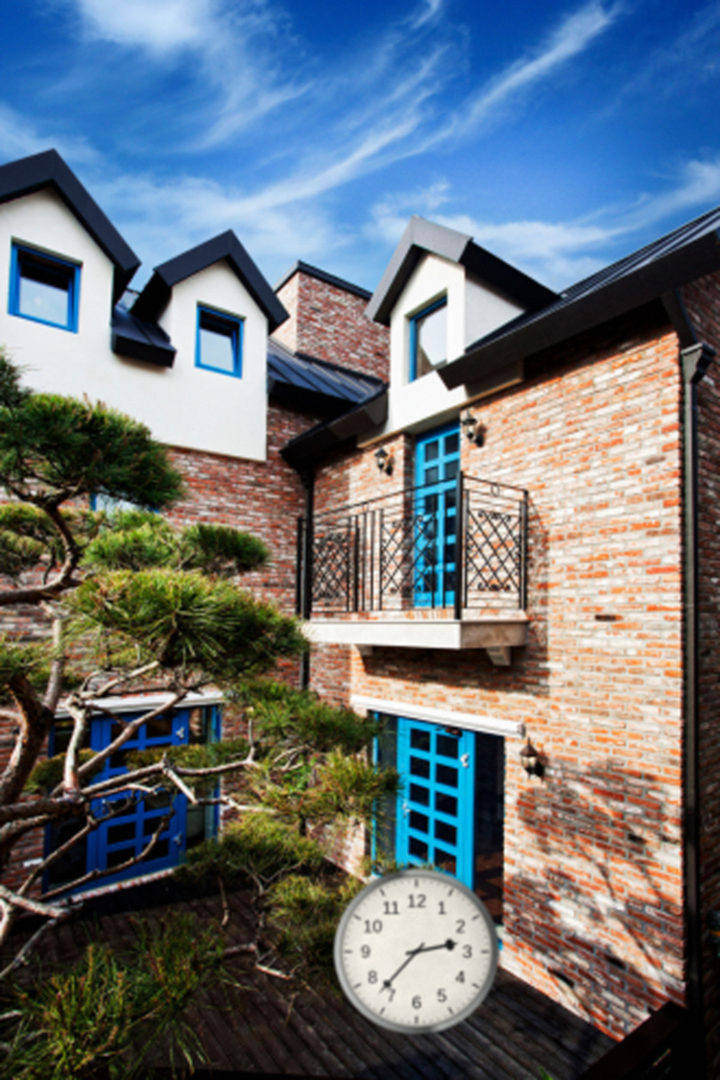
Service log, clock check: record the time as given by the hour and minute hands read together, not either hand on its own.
2:37
